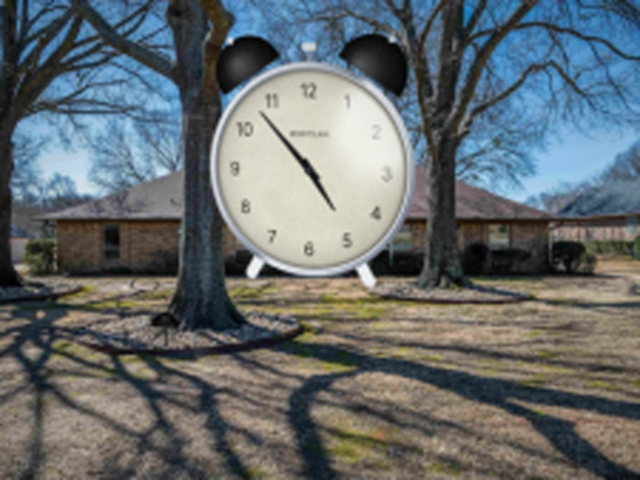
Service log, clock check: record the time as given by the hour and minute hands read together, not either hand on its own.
4:53
